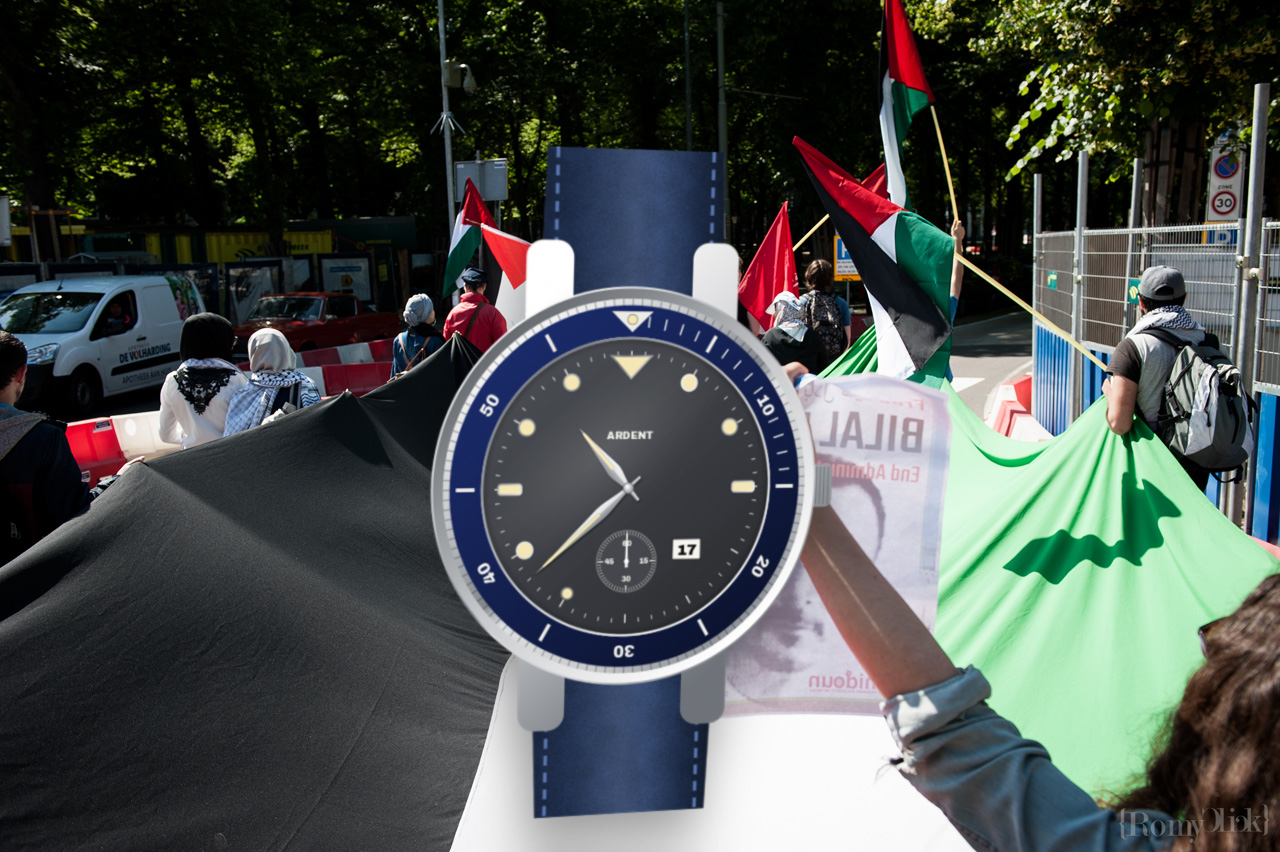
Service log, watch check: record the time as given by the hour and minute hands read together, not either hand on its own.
10:38
